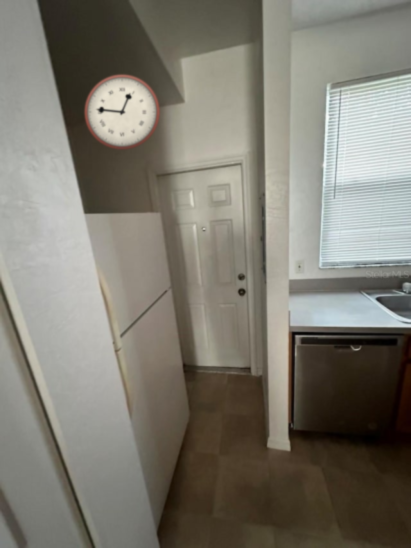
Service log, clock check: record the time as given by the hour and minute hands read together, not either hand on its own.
12:46
